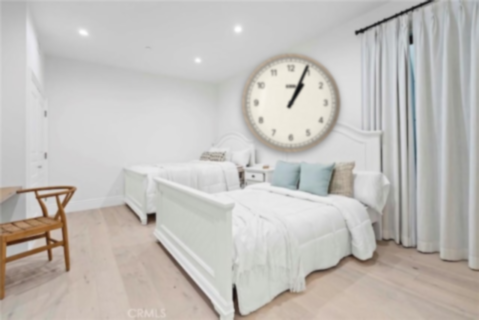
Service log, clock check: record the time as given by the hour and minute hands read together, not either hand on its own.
1:04
